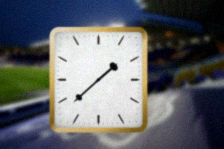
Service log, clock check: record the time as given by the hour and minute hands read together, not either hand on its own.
1:38
